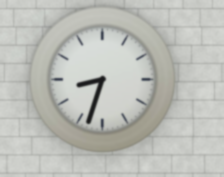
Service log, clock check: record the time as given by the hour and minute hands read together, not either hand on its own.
8:33
